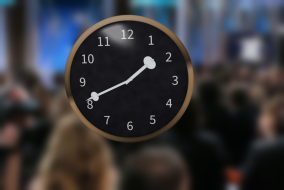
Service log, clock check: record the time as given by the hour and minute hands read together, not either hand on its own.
1:41
